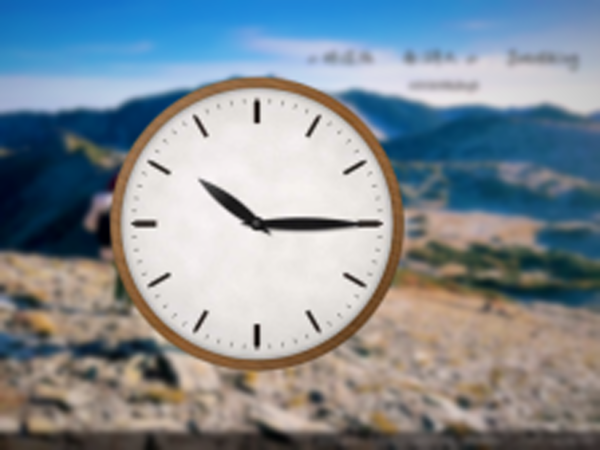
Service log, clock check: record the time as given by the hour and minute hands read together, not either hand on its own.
10:15
